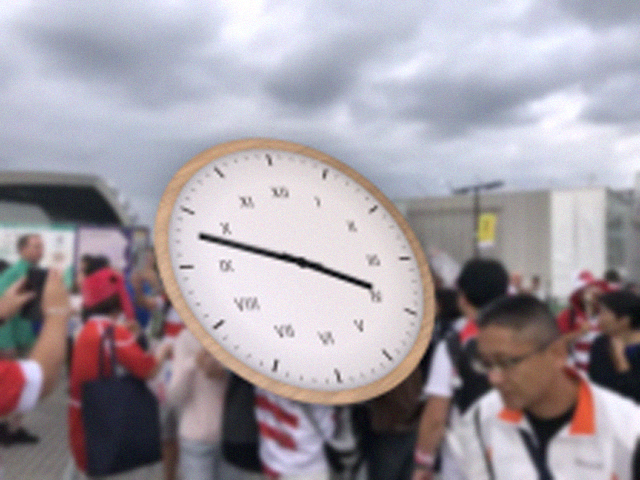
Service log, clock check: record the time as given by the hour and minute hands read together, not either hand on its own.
3:48
